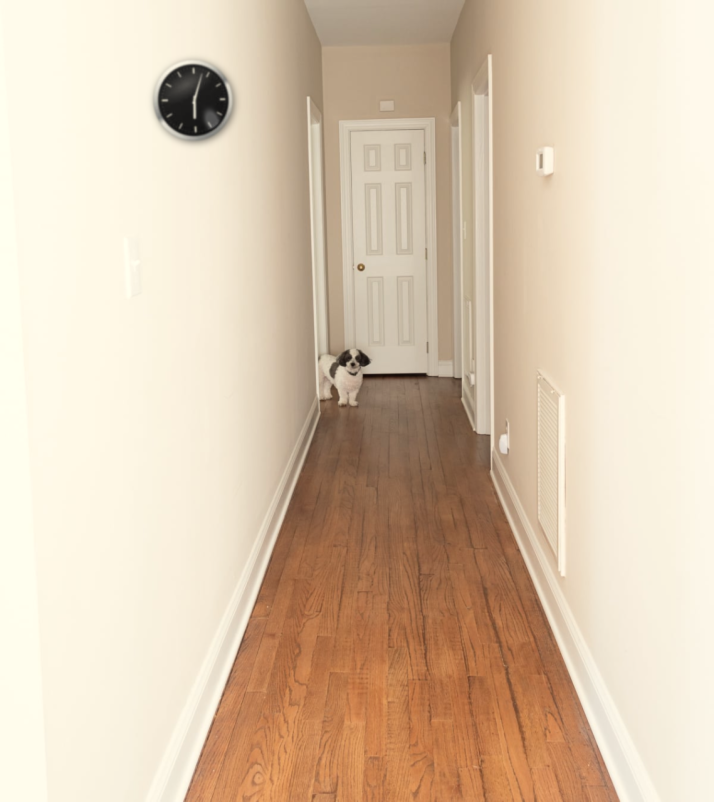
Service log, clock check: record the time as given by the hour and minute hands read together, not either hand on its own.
6:03
